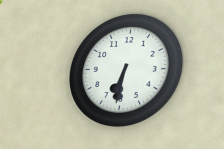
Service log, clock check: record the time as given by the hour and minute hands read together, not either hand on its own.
6:31
